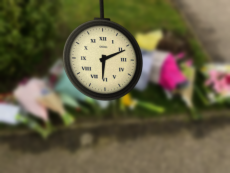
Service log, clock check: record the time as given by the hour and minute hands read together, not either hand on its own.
6:11
